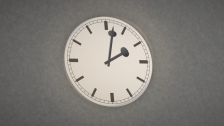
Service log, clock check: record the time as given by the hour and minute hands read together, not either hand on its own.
2:02
